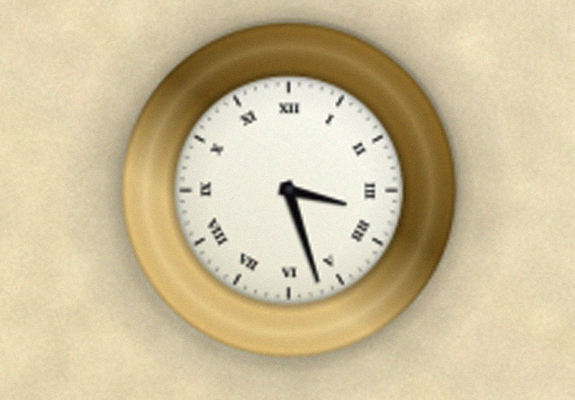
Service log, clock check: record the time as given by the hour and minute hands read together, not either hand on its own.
3:27
